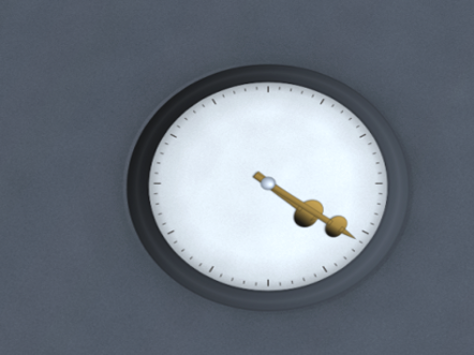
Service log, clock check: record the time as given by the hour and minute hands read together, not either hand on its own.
4:21
